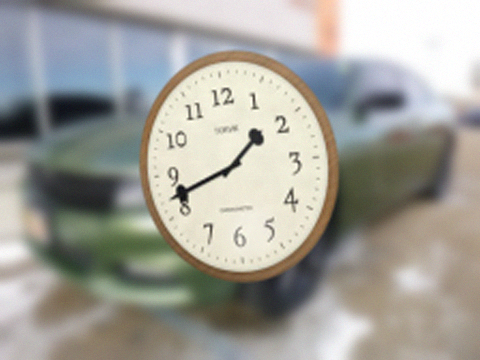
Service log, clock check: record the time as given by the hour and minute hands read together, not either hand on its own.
1:42
